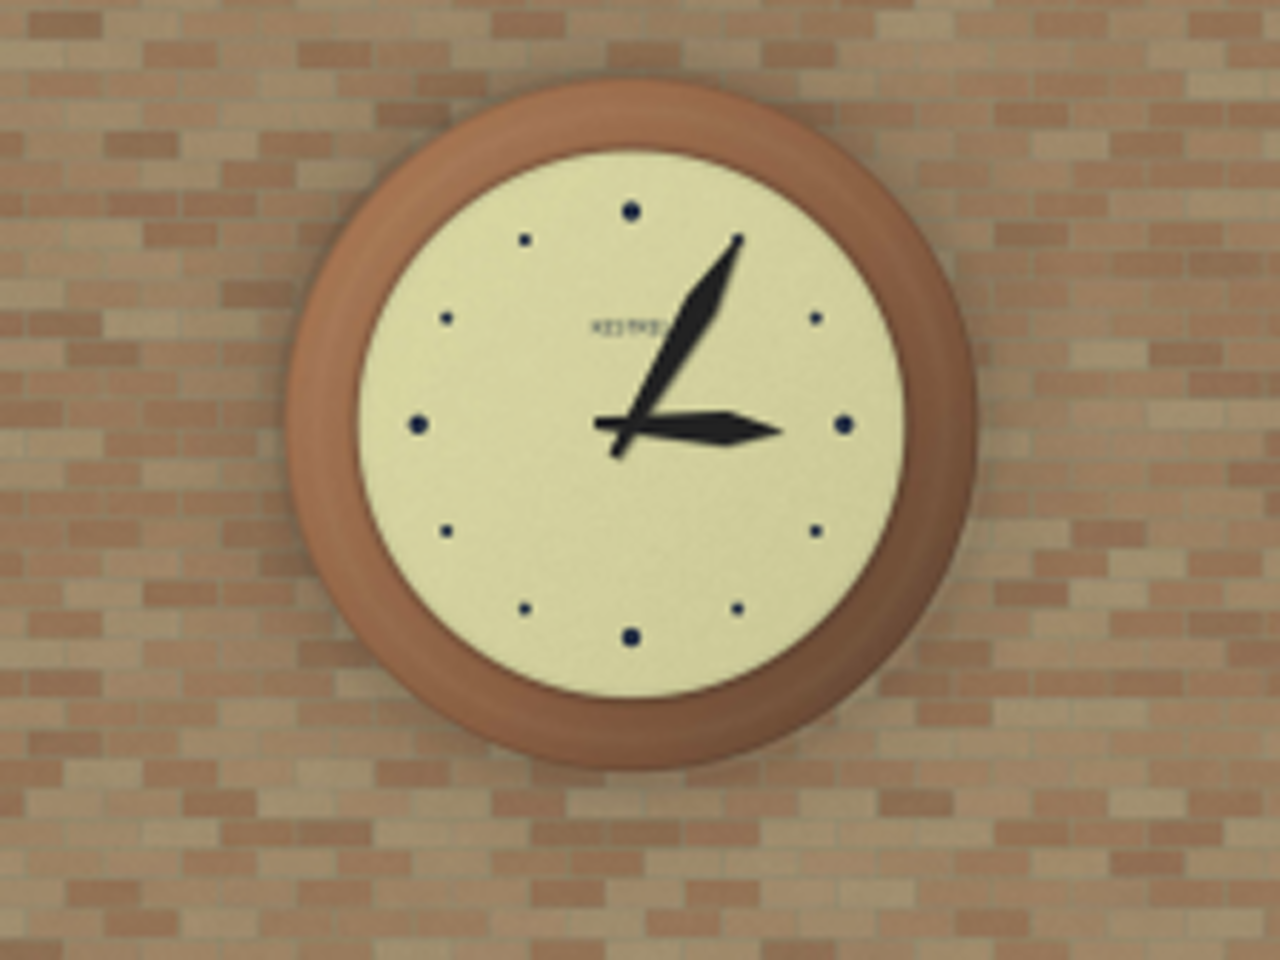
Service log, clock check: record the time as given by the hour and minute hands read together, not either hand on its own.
3:05
